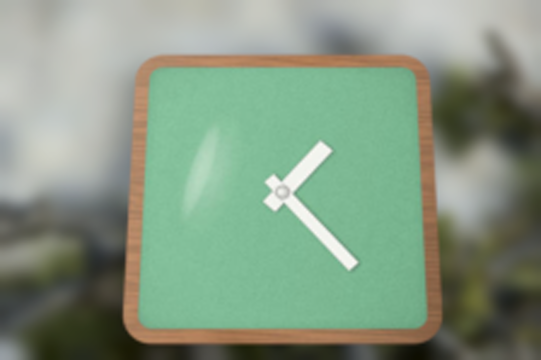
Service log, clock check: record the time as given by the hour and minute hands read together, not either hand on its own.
1:23
